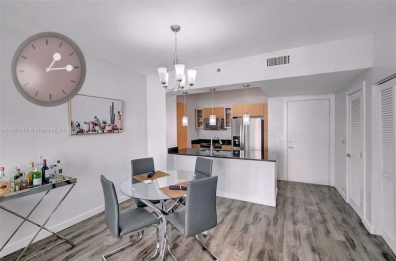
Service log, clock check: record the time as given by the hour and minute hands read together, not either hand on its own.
1:15
